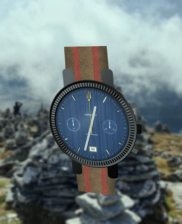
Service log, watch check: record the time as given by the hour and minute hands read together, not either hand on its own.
12:33
